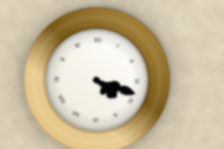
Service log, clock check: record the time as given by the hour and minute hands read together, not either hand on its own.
4:18
